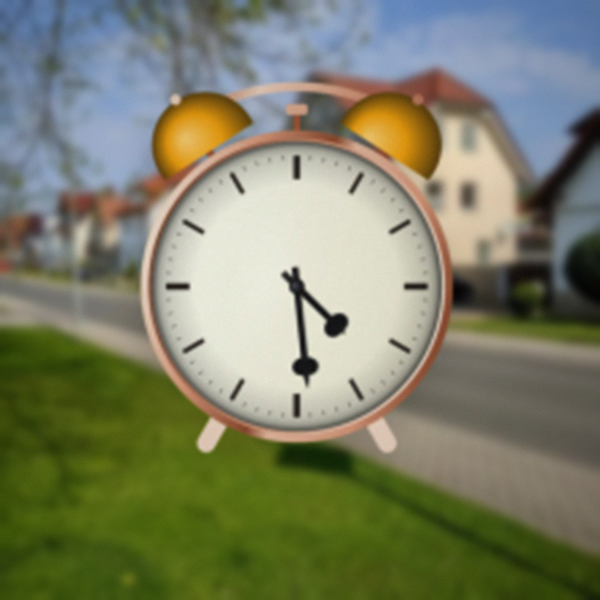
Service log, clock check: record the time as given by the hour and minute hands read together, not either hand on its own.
4:29
